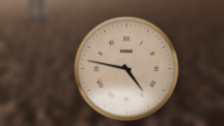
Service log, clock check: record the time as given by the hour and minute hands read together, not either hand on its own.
4:47
